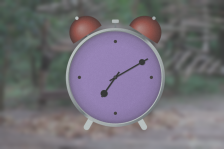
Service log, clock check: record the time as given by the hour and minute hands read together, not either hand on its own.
7:10
